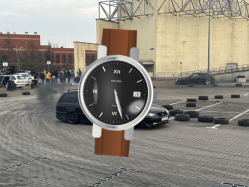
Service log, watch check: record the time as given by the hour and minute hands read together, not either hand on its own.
5:27
